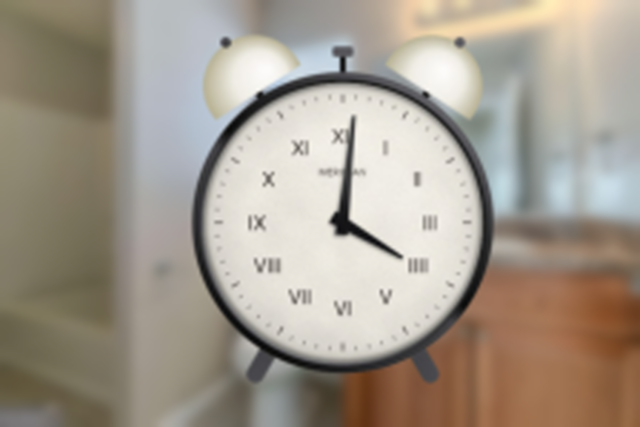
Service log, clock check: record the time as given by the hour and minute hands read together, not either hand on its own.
4:01
